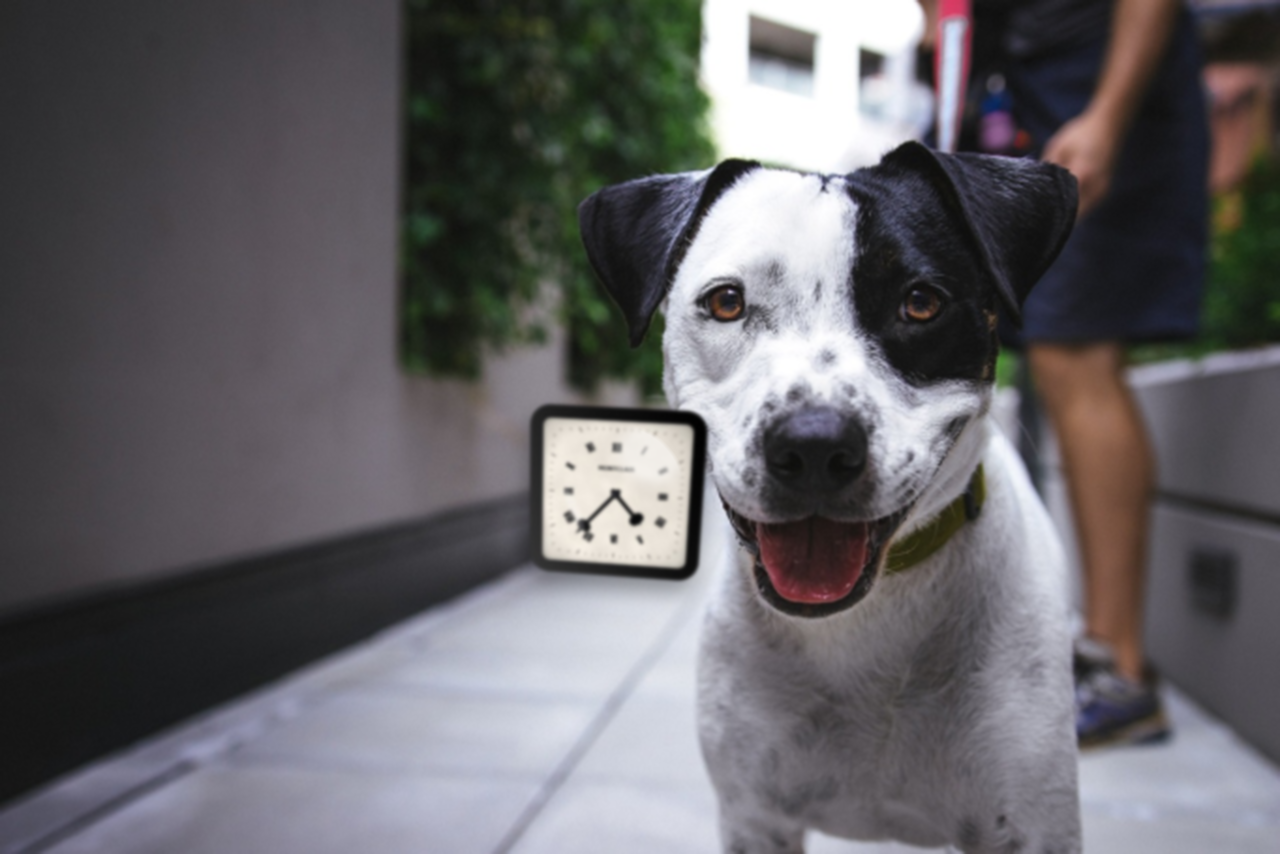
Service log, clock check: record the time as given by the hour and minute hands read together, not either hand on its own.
4:37
